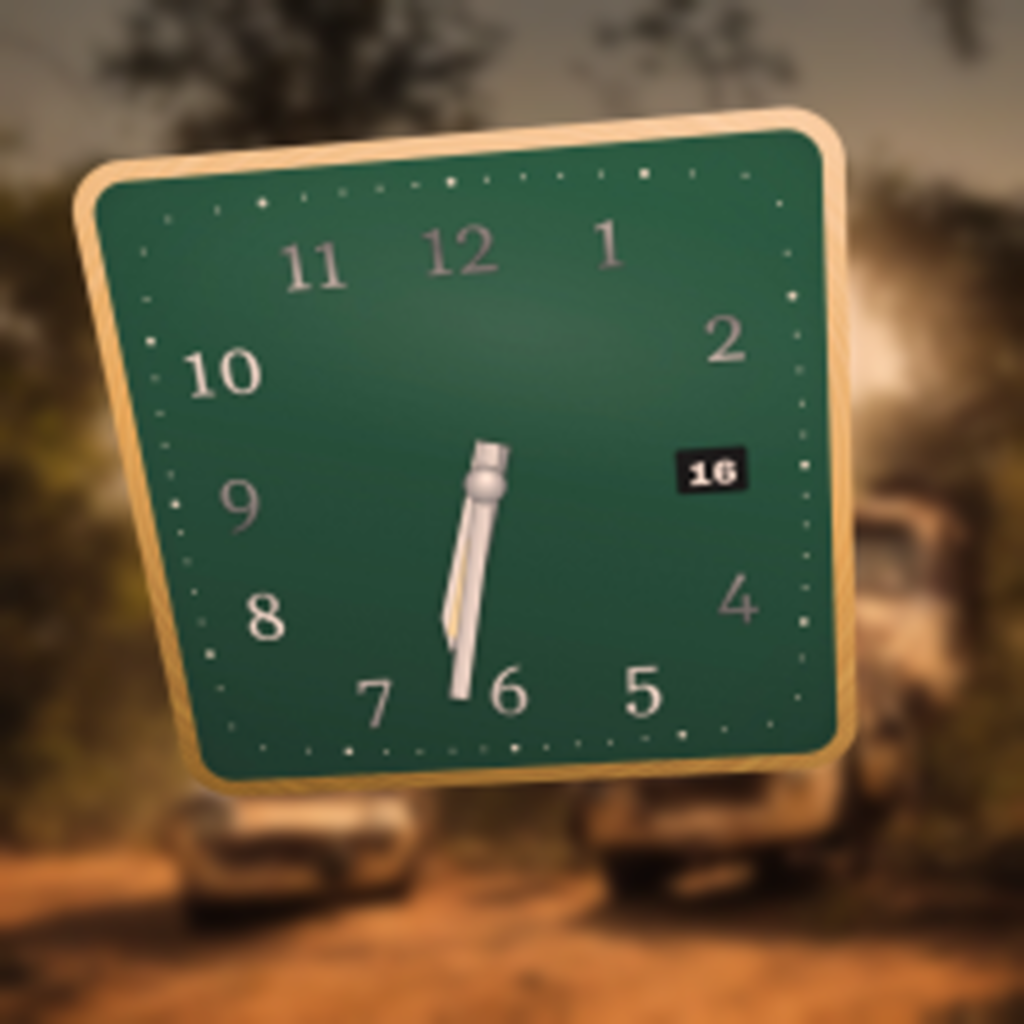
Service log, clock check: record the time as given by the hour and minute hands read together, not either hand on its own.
6:32
